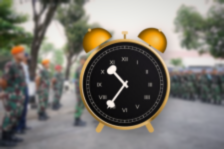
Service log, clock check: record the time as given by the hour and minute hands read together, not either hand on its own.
10:36
